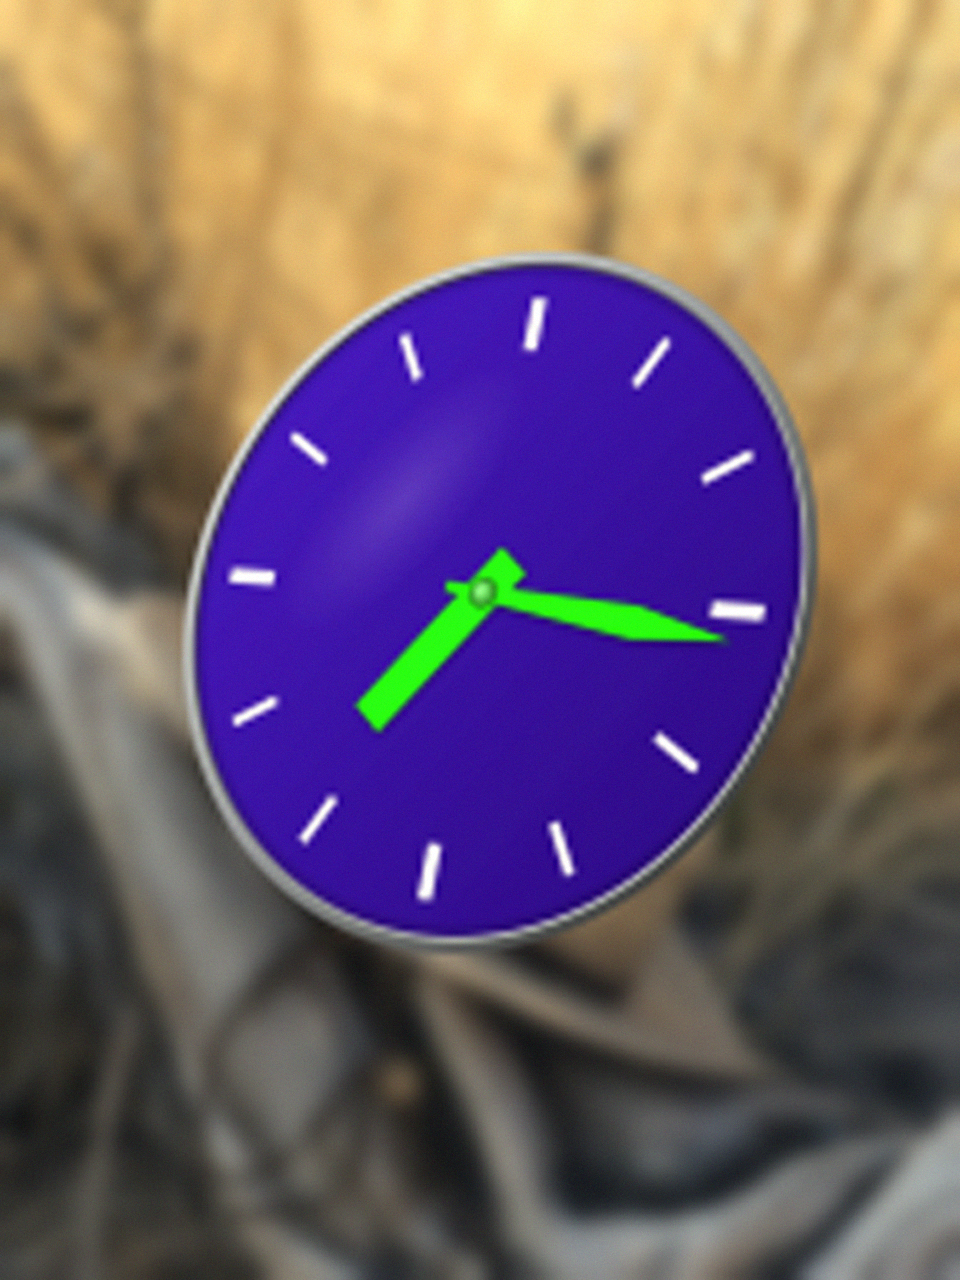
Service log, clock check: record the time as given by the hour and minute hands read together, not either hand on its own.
7:16
